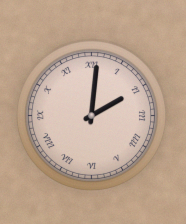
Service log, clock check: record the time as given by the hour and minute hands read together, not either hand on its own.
2:01
